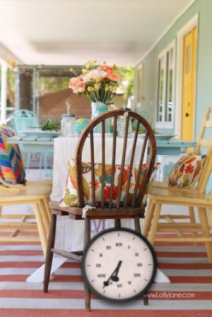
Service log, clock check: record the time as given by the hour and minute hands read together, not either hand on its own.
6:36
